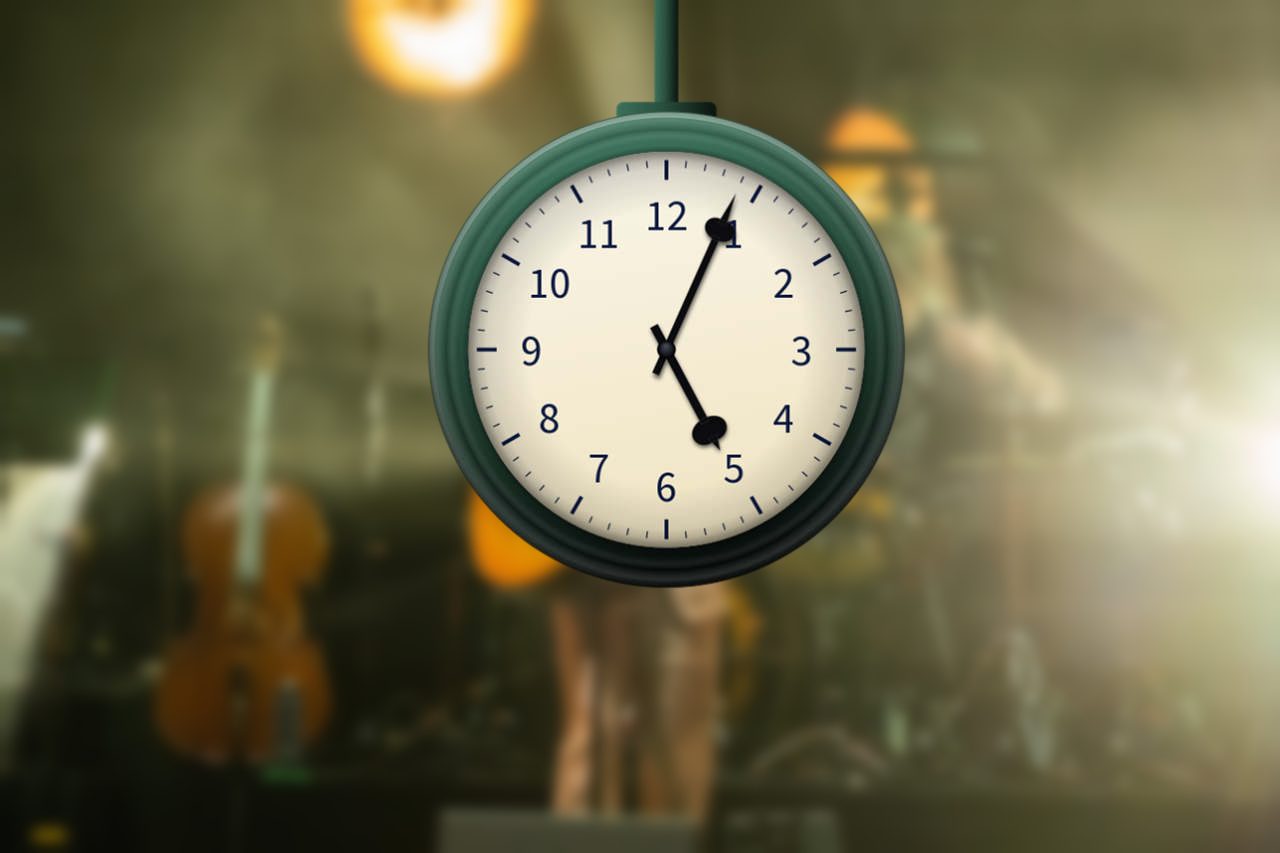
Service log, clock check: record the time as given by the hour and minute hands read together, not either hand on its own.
5:04
